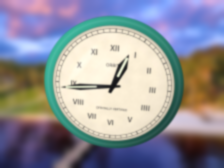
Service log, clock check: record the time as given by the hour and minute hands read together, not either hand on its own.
12:44
